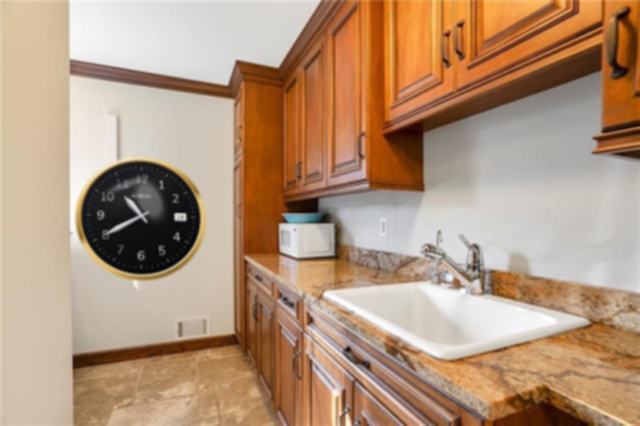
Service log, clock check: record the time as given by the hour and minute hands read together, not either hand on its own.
10:40
